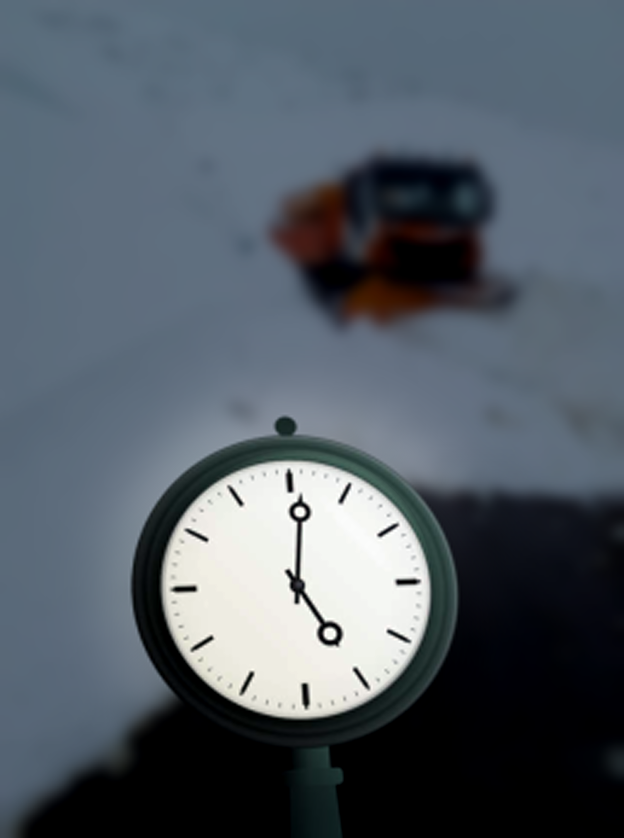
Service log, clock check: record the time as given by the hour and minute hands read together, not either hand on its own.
5:01
